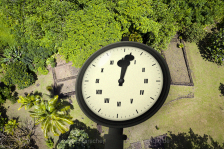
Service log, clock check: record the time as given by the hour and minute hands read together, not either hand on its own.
12:02
